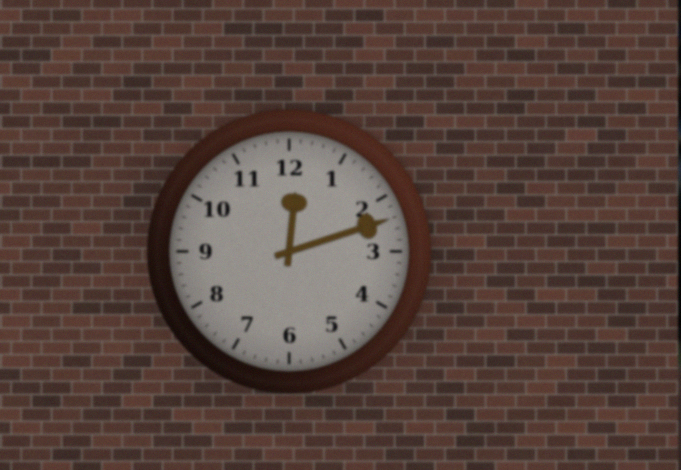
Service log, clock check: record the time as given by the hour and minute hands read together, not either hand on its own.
12:12
